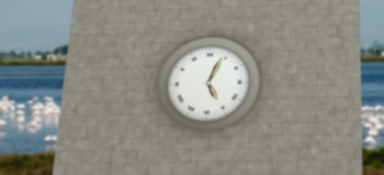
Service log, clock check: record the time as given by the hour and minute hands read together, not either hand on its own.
5:04
